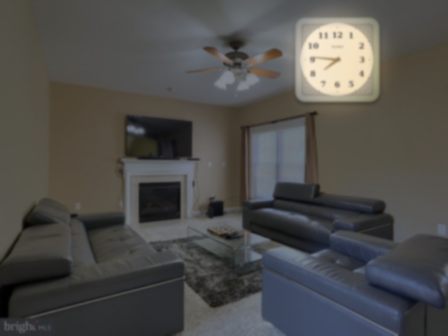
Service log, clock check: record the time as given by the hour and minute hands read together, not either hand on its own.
7:46
